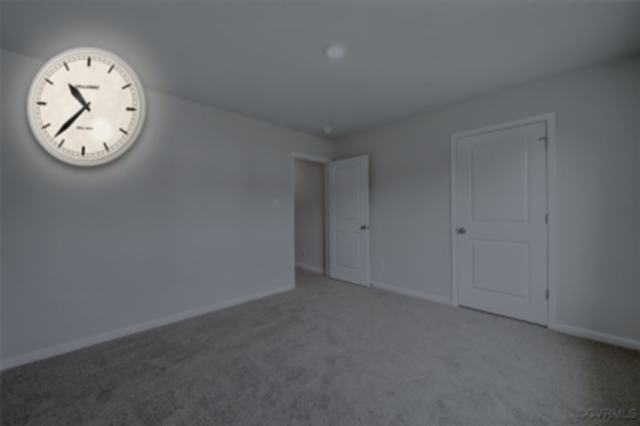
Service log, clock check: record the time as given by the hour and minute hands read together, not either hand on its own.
10:37
